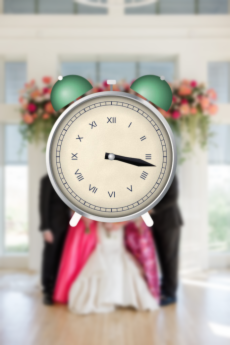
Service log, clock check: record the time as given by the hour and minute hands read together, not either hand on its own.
3:17
